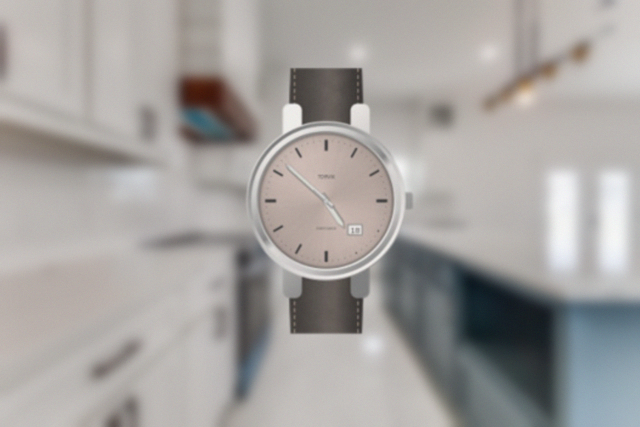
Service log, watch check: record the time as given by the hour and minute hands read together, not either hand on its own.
4:52
